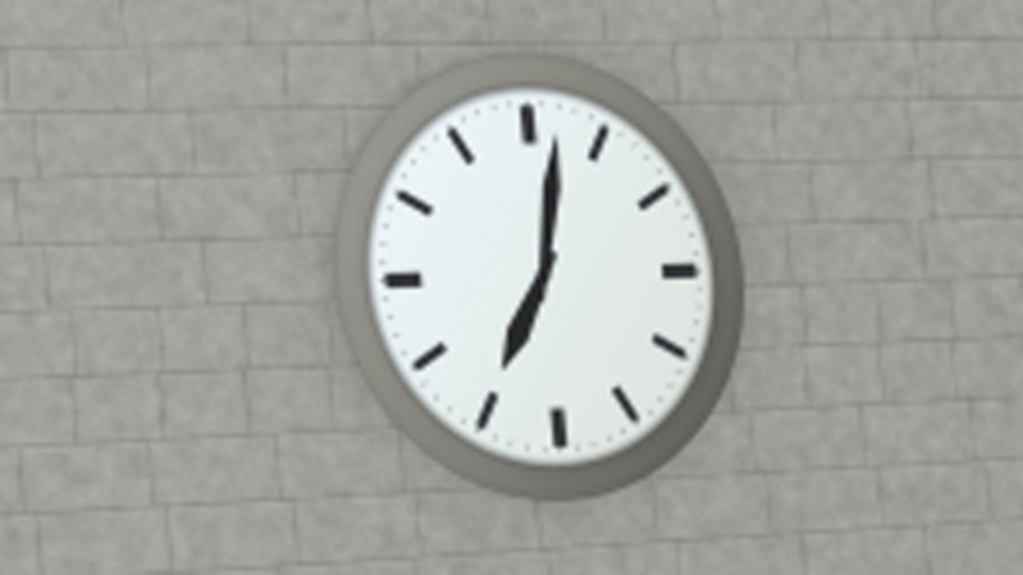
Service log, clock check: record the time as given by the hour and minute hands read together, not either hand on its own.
7:02
